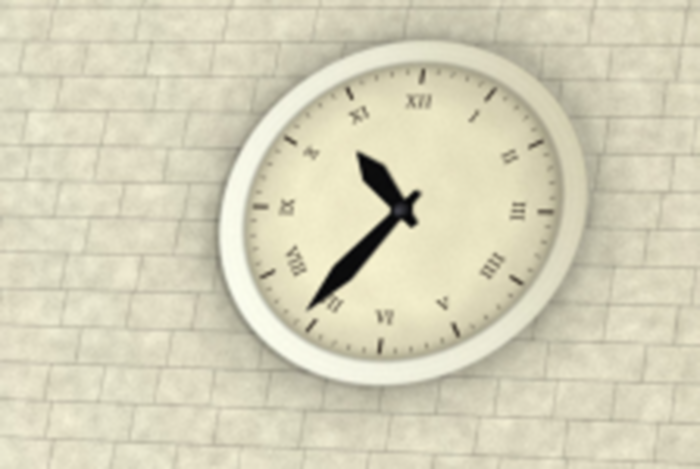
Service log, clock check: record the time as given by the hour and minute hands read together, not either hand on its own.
10:36
